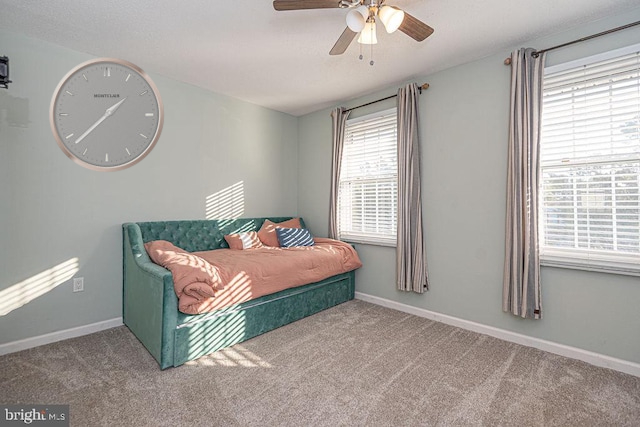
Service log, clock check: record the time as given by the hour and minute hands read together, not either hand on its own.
1:38
